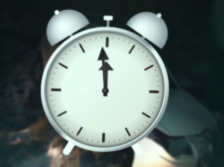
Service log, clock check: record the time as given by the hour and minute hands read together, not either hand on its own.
11:59
